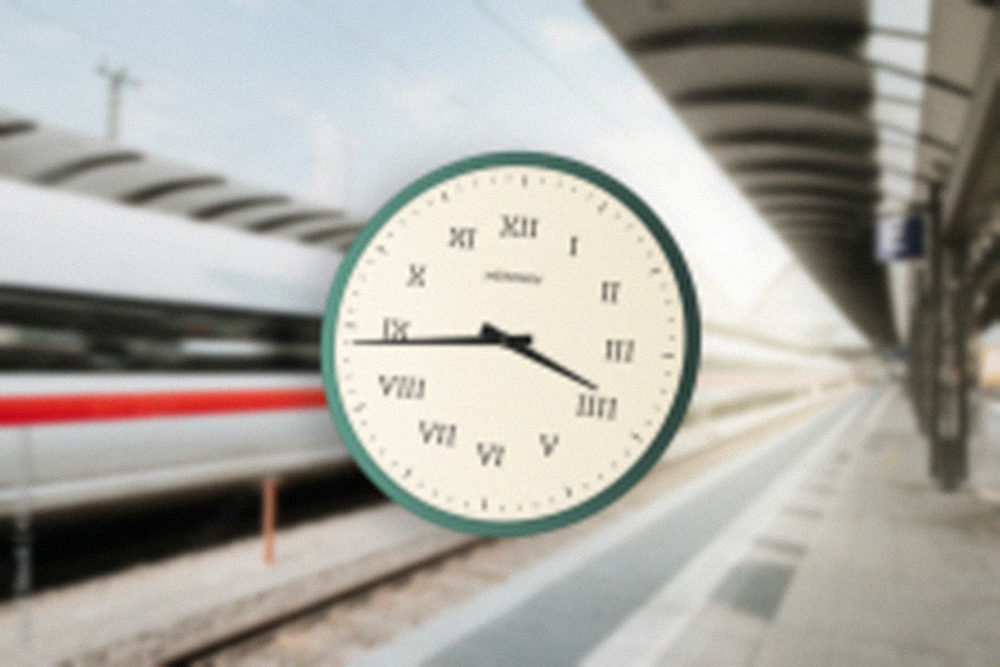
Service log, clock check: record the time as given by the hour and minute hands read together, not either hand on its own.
3:44
